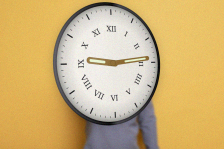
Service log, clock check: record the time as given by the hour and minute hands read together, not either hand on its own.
9:14
